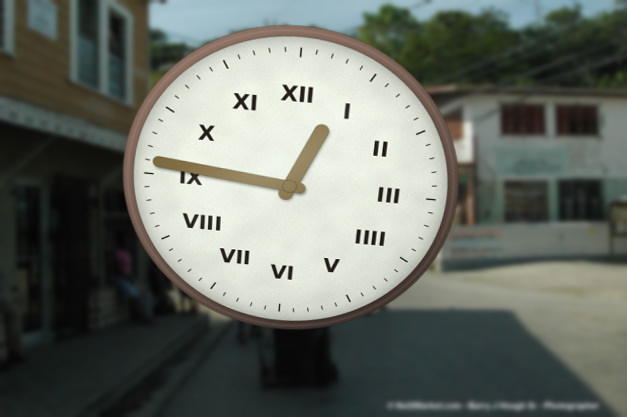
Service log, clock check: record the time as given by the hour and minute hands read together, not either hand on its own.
12:46
